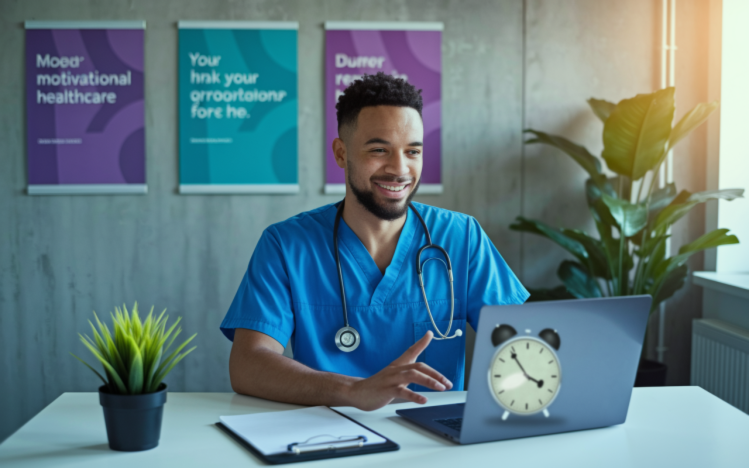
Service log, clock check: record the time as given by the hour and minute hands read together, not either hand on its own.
3:54
